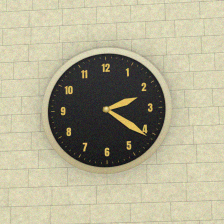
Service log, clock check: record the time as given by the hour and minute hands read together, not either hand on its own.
2:21
